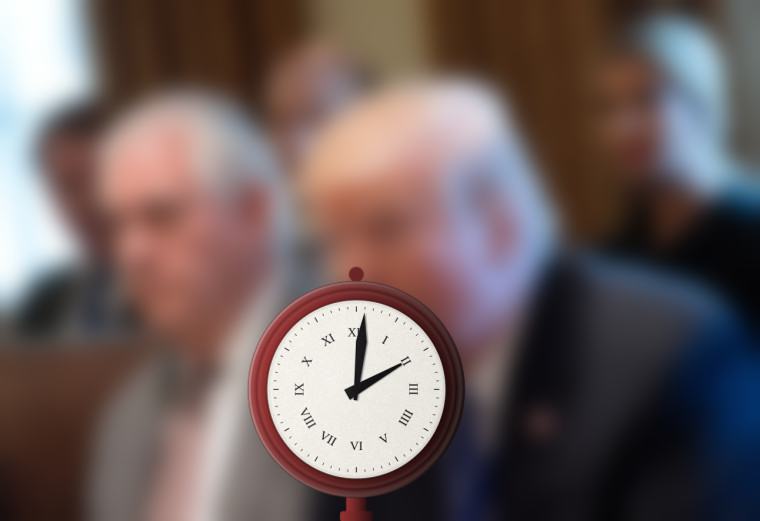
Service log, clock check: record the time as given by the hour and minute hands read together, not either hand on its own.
2:01
